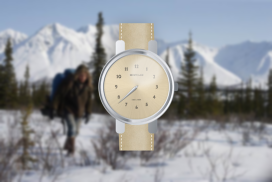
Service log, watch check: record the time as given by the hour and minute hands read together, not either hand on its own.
7:38
